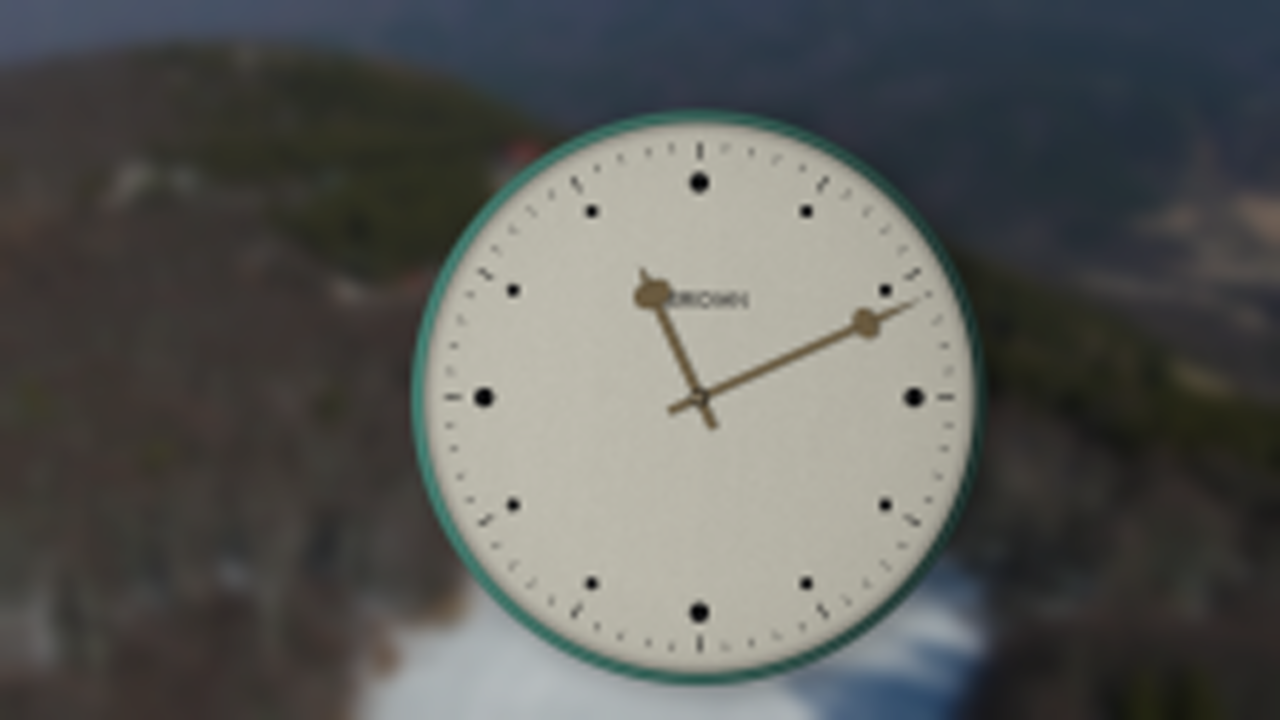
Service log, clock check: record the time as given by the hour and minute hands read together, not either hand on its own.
11:11
